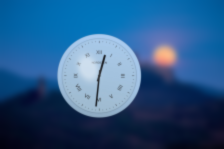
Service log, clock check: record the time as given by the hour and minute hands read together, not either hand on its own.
12:31
